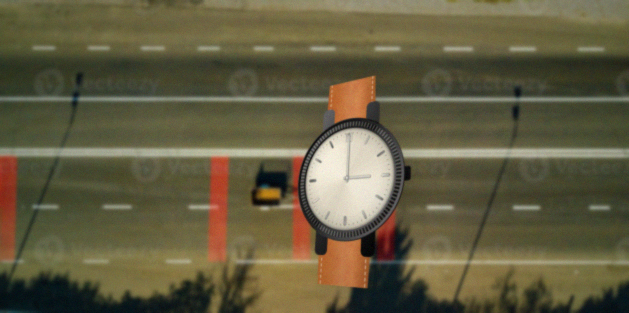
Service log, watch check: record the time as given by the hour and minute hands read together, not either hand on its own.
3:00
